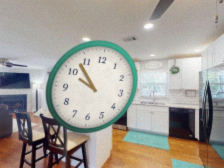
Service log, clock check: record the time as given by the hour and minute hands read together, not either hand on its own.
9:53
